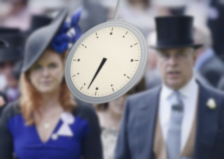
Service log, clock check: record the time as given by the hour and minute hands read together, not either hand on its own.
6:33
